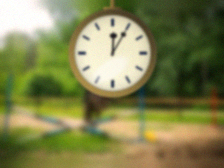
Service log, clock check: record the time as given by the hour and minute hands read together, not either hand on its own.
12:05
